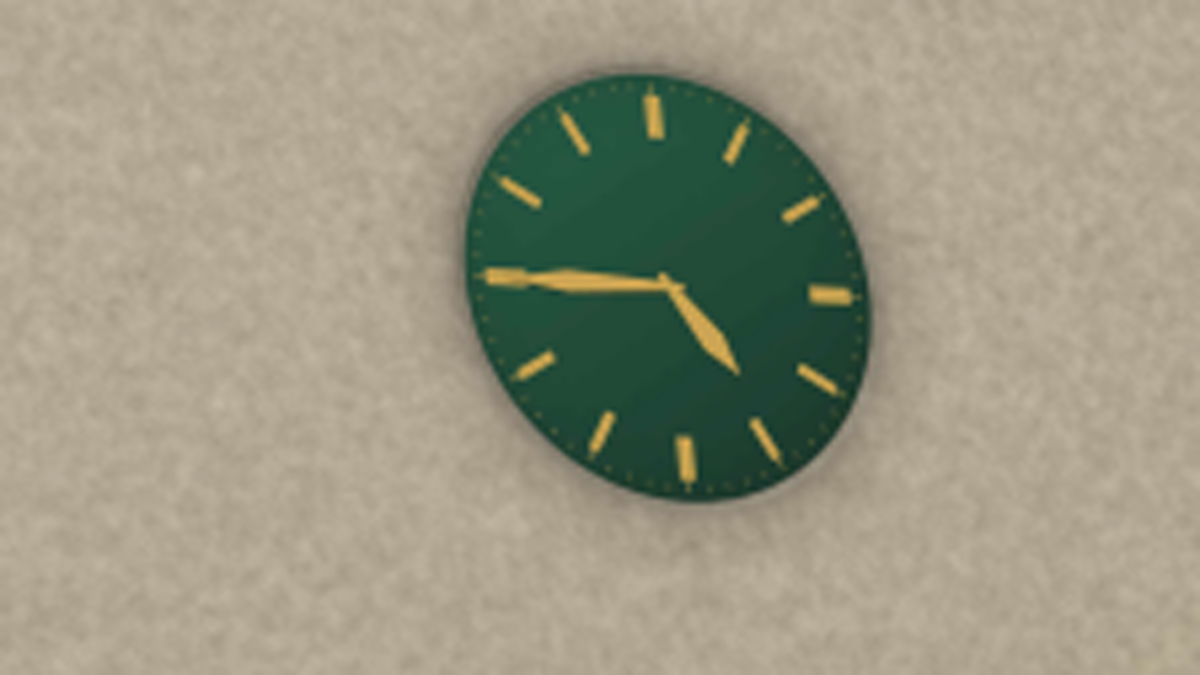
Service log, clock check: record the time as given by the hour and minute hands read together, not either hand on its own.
4:45
